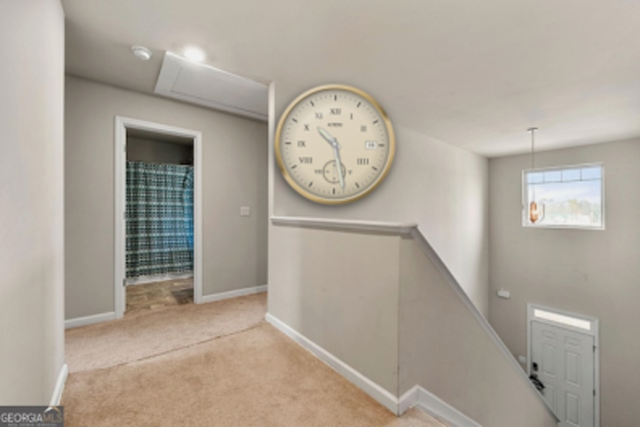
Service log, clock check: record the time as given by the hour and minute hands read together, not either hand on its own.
10:28
